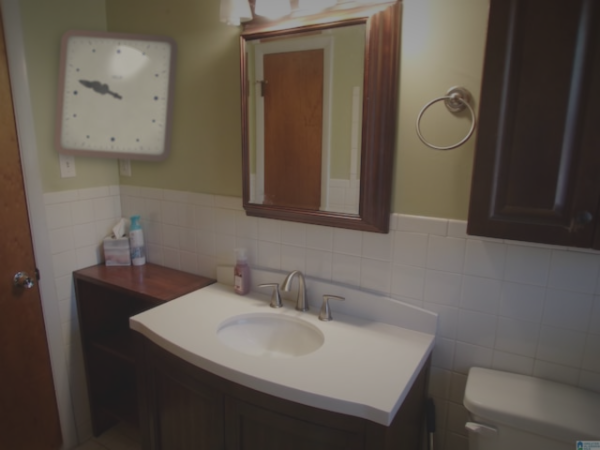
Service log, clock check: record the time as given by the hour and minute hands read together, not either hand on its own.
9:48
